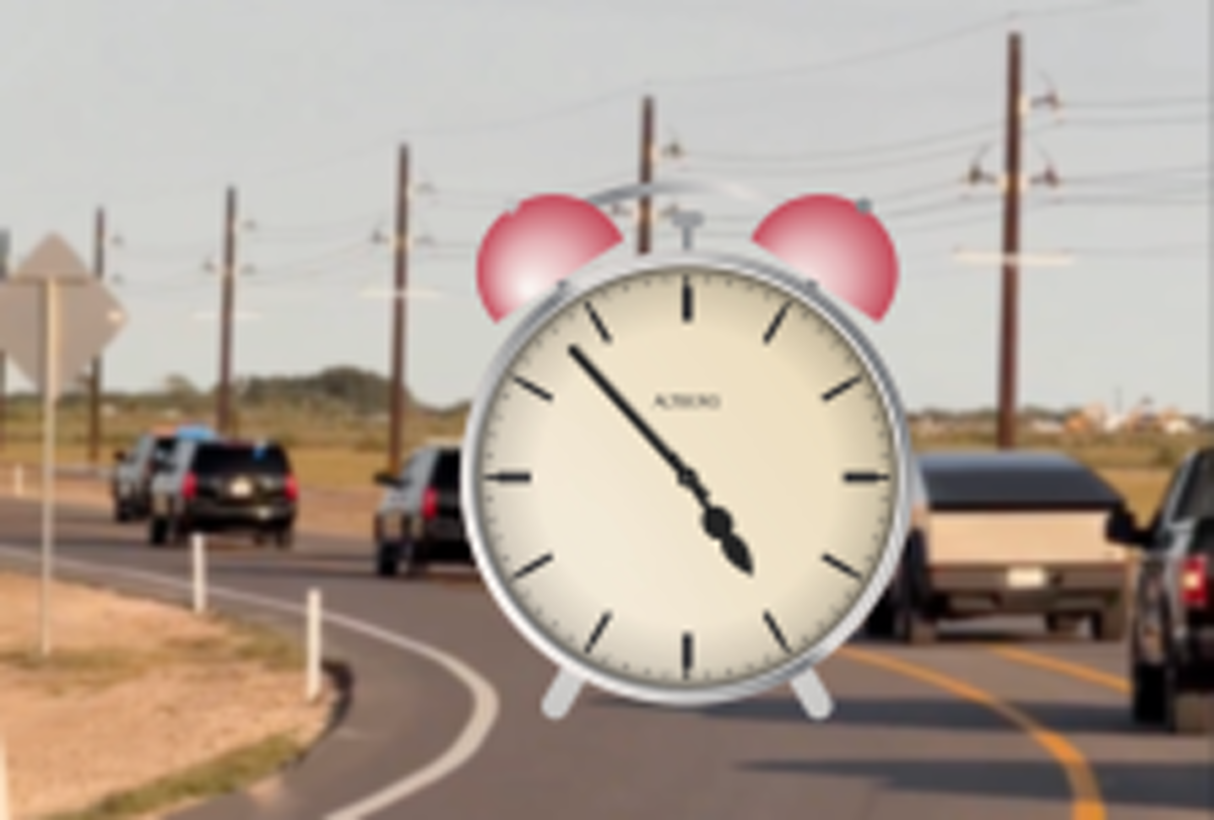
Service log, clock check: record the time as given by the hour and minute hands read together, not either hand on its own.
4:53
